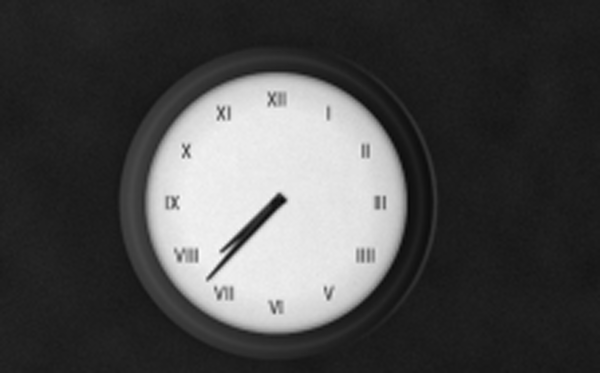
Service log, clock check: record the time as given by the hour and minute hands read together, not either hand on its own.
7:37
